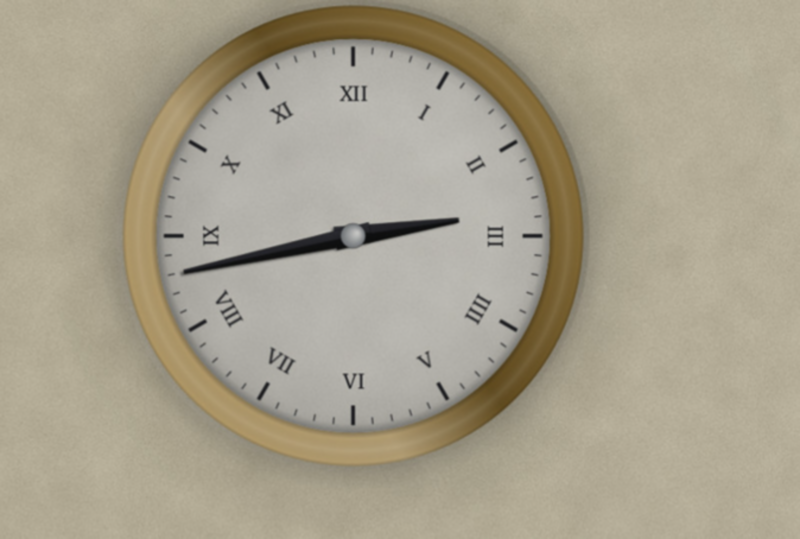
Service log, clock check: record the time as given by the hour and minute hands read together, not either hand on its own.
2:43
